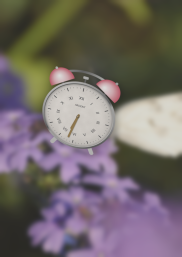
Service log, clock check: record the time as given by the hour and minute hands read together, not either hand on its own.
6:32
